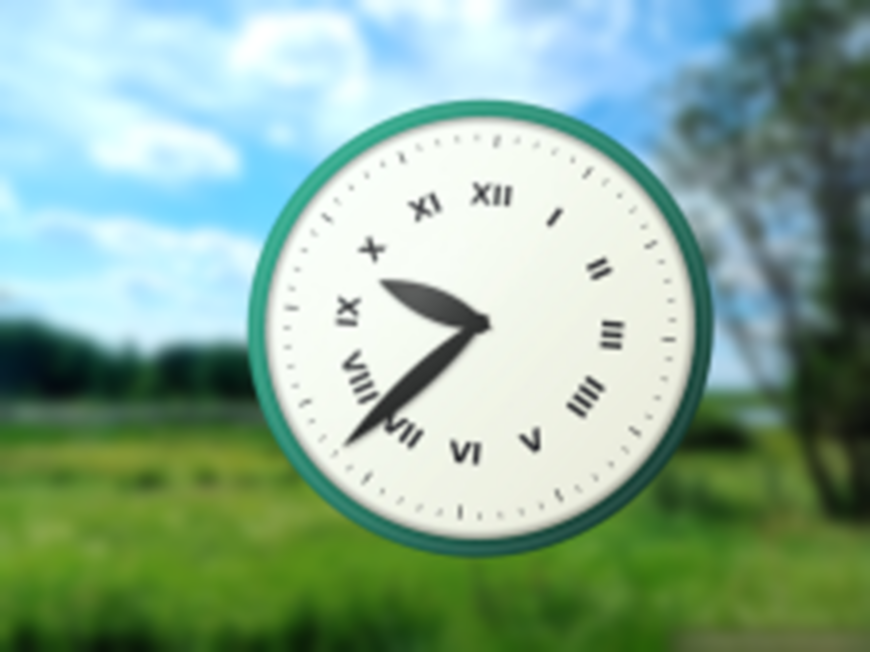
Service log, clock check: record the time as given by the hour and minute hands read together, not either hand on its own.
9:37
